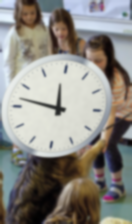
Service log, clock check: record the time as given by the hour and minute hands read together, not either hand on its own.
11:47
